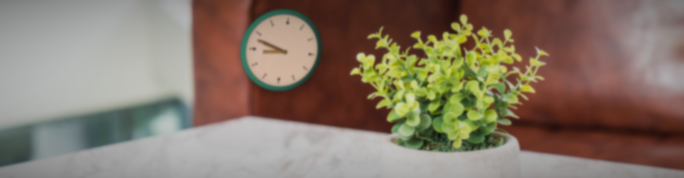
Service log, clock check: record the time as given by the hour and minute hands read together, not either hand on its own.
8:48
